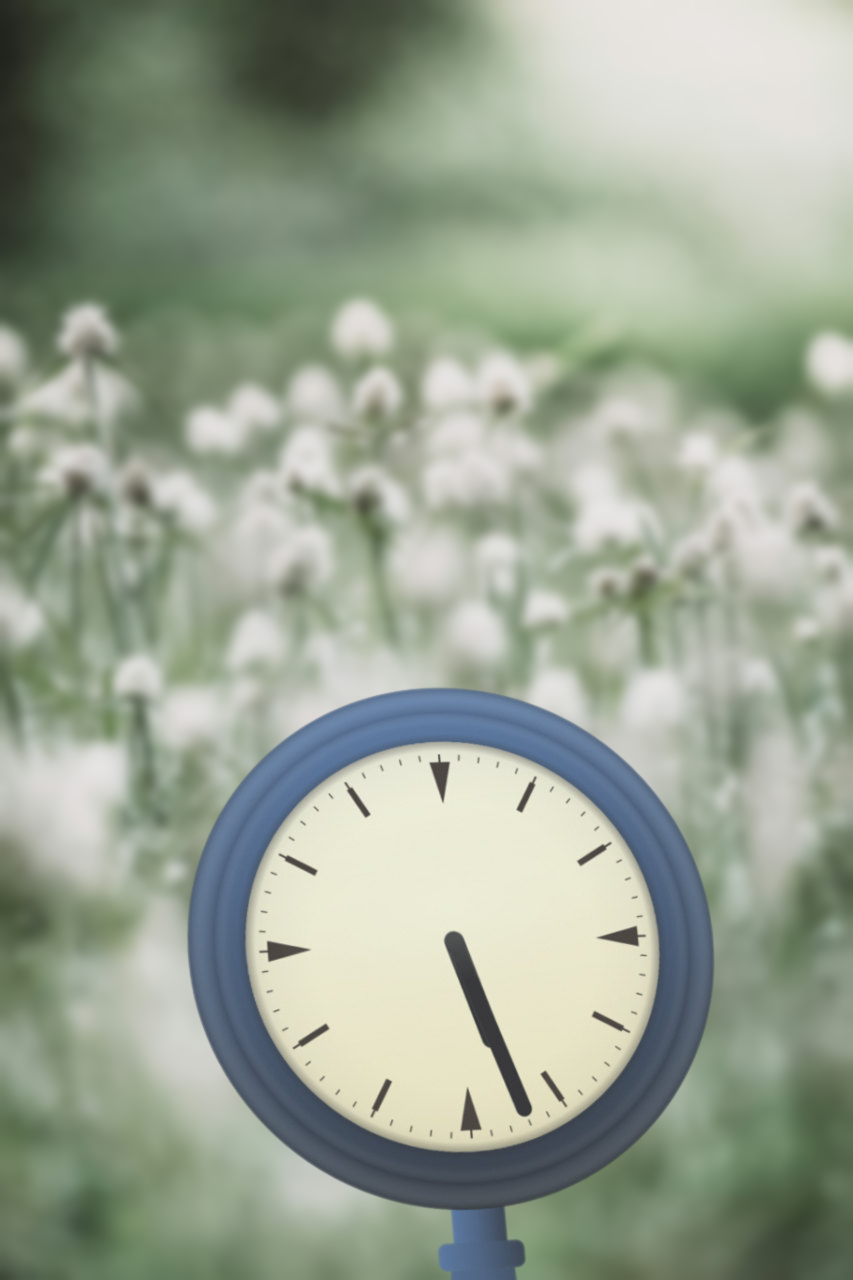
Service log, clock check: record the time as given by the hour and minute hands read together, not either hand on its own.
5:27
